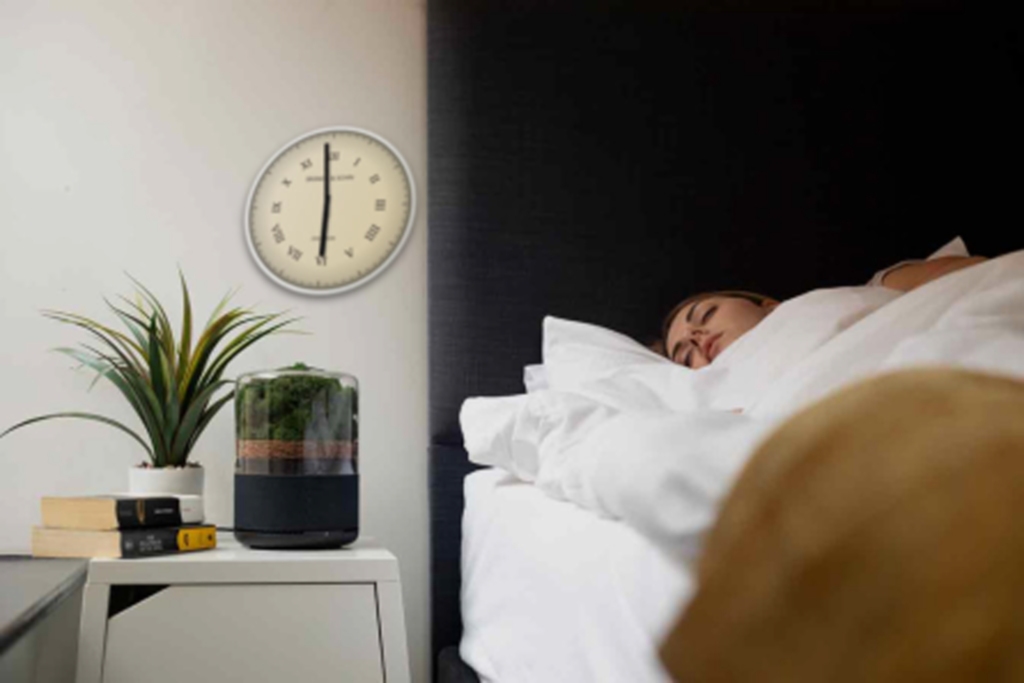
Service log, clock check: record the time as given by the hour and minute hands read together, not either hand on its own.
5:59
